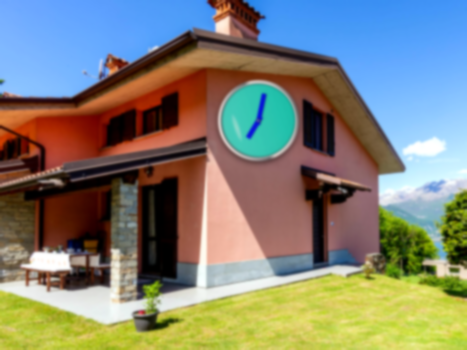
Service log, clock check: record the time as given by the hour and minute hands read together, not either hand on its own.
7:02
